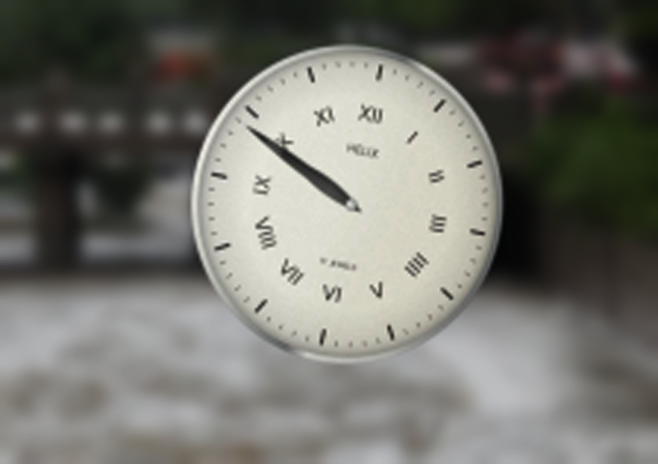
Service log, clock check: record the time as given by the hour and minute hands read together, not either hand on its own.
9:49
